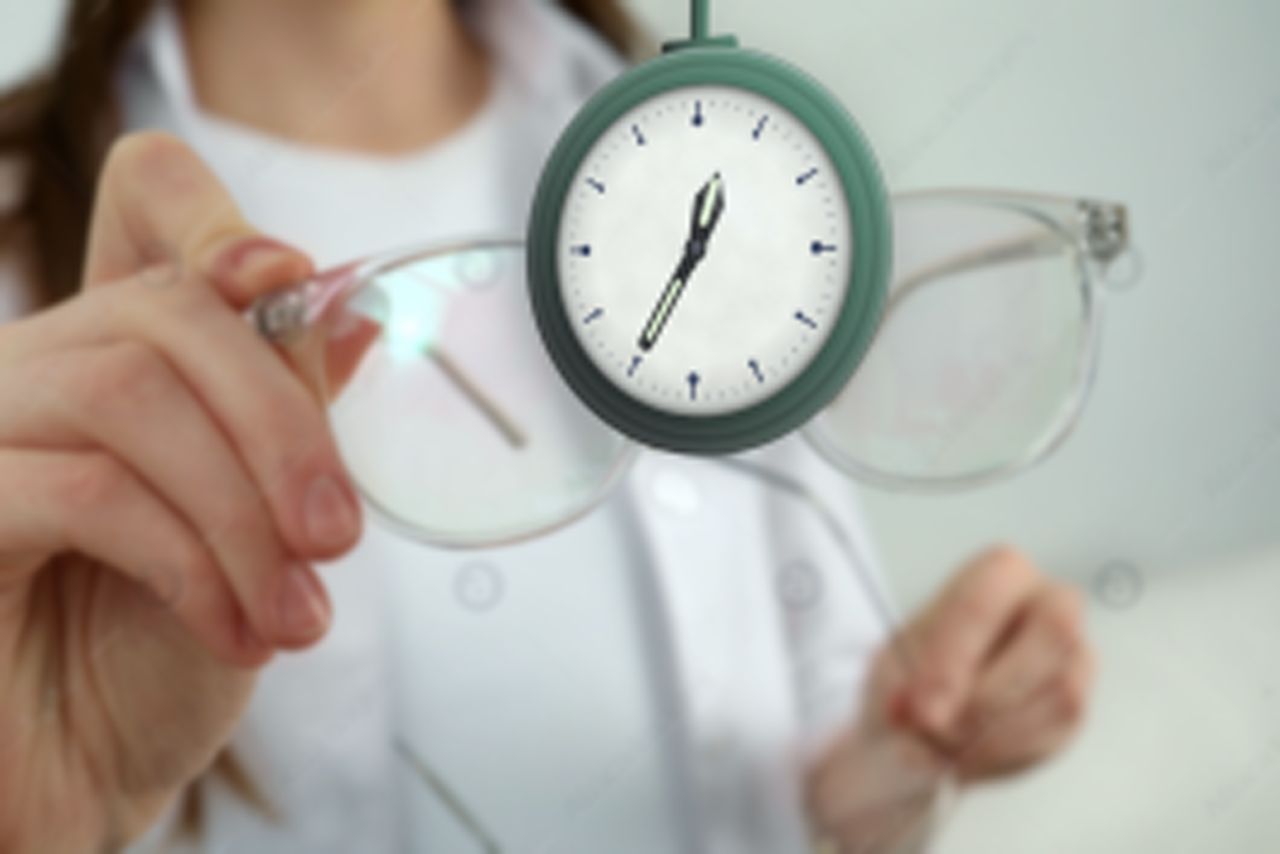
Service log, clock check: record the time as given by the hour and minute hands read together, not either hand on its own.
12:35
